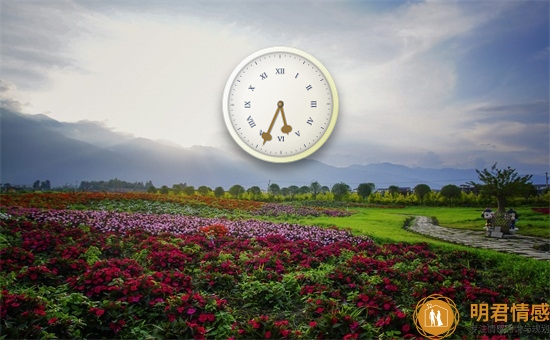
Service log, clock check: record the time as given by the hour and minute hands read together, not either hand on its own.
5:34
